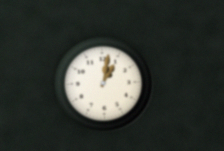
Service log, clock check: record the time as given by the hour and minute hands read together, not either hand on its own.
1:02
